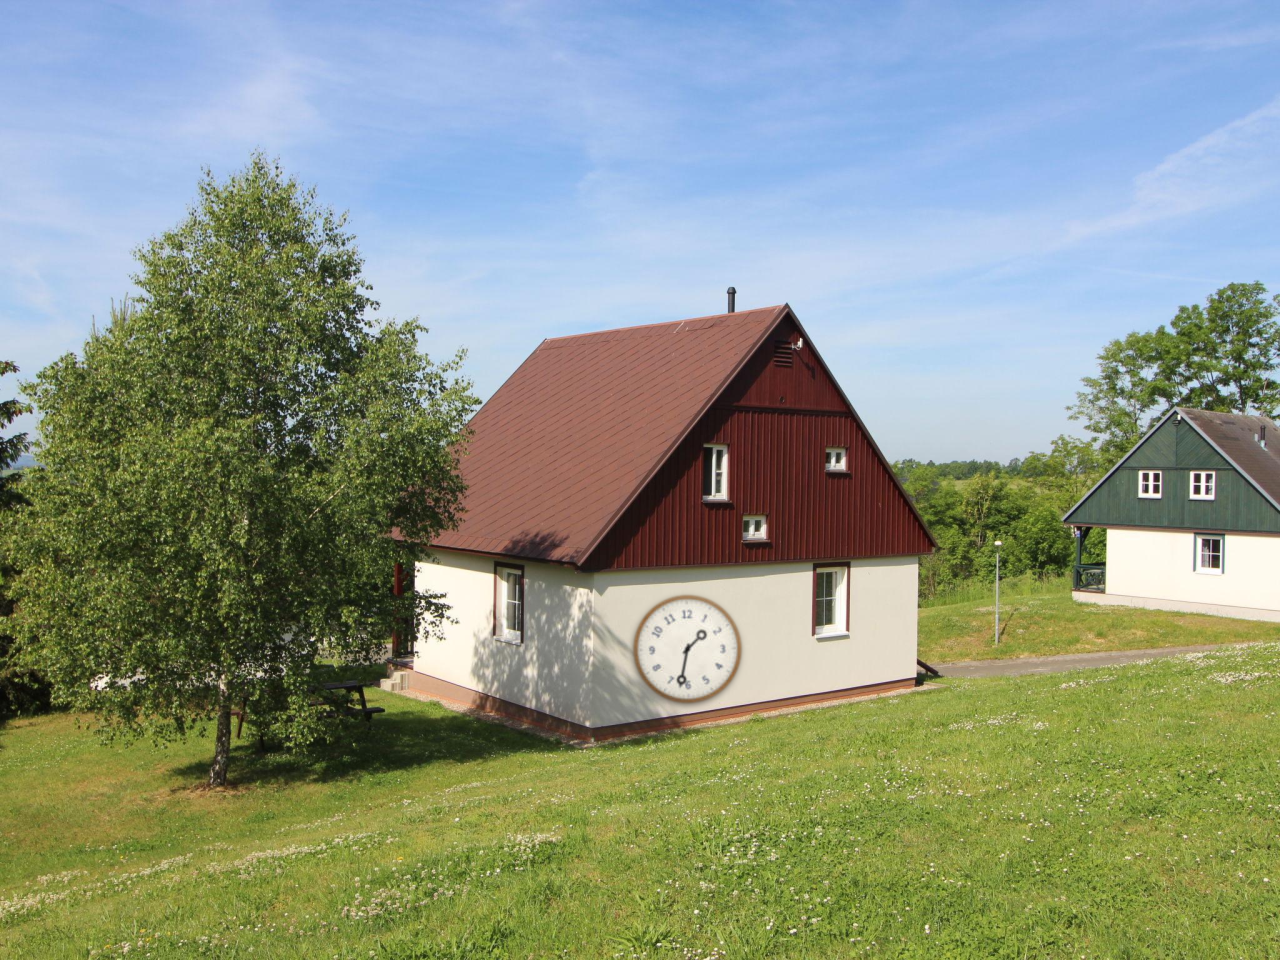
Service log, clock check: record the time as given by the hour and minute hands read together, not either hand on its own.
1:32
